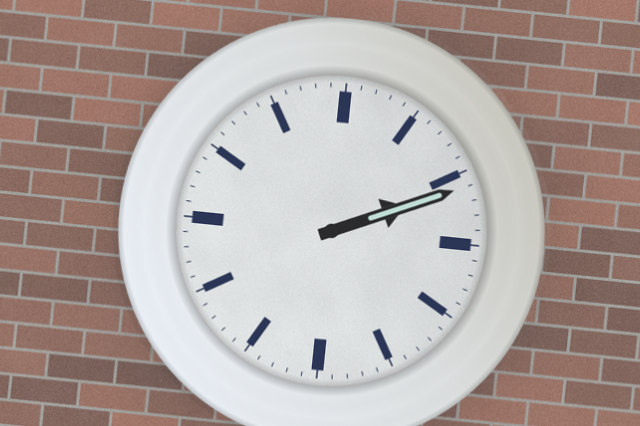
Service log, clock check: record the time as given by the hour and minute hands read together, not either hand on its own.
2:11
